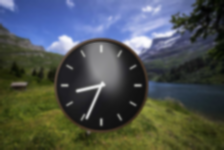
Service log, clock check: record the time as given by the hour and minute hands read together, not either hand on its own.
8:34
